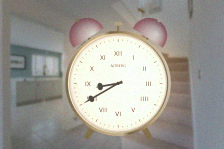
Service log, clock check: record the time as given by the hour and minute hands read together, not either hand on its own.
8:40
